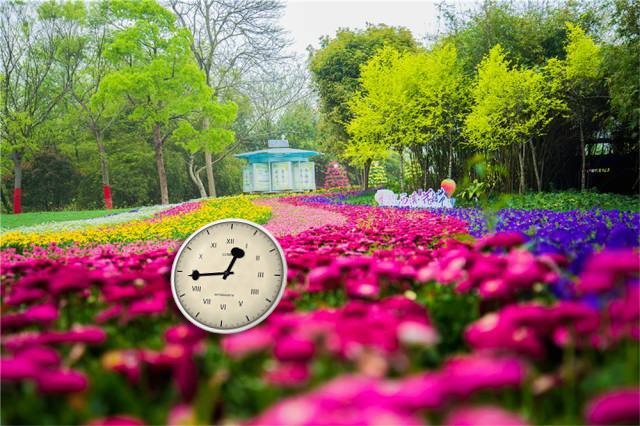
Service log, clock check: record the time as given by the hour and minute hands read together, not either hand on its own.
12:44
